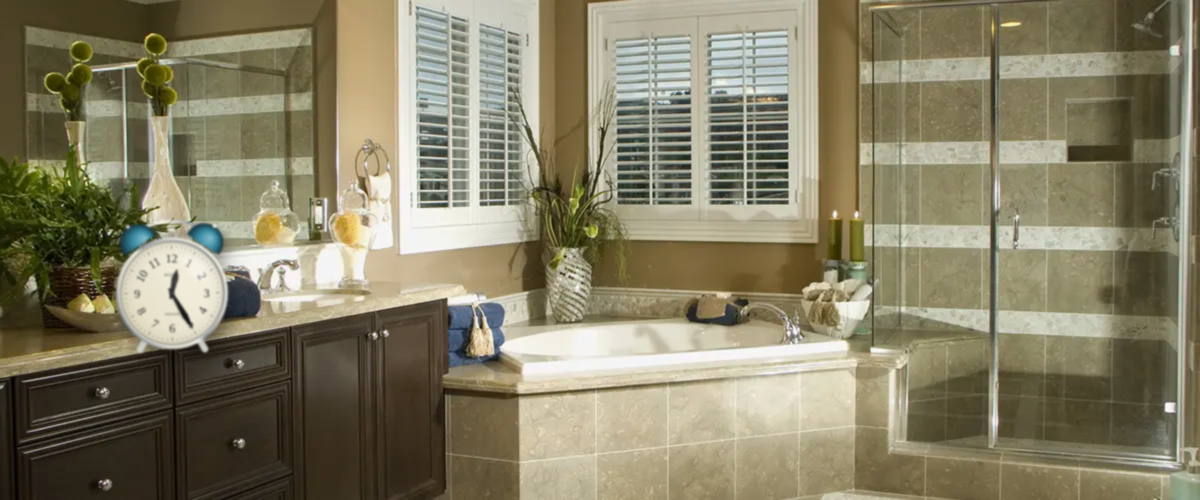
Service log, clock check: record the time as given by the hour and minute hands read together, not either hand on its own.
12:25
